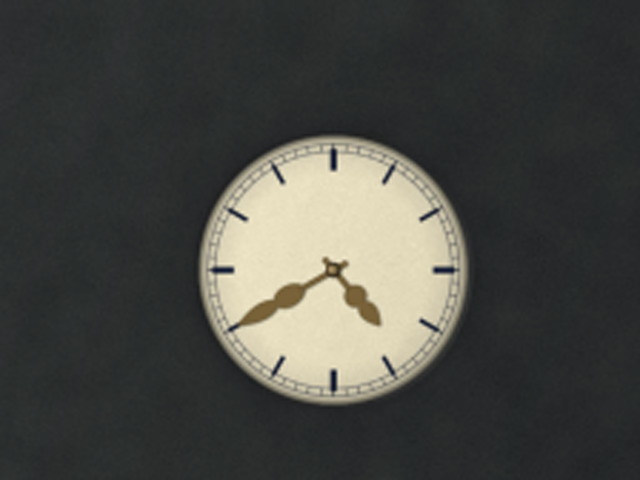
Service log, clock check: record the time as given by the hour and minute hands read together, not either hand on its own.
4:40
